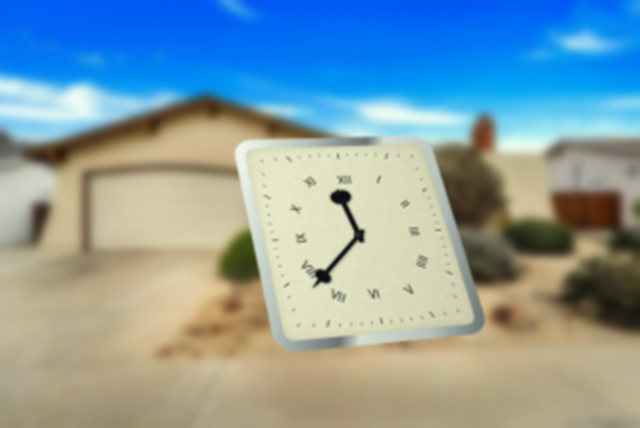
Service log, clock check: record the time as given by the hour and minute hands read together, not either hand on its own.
11:38
